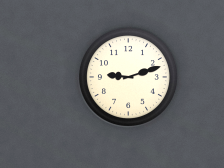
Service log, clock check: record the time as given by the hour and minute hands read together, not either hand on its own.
9:12
